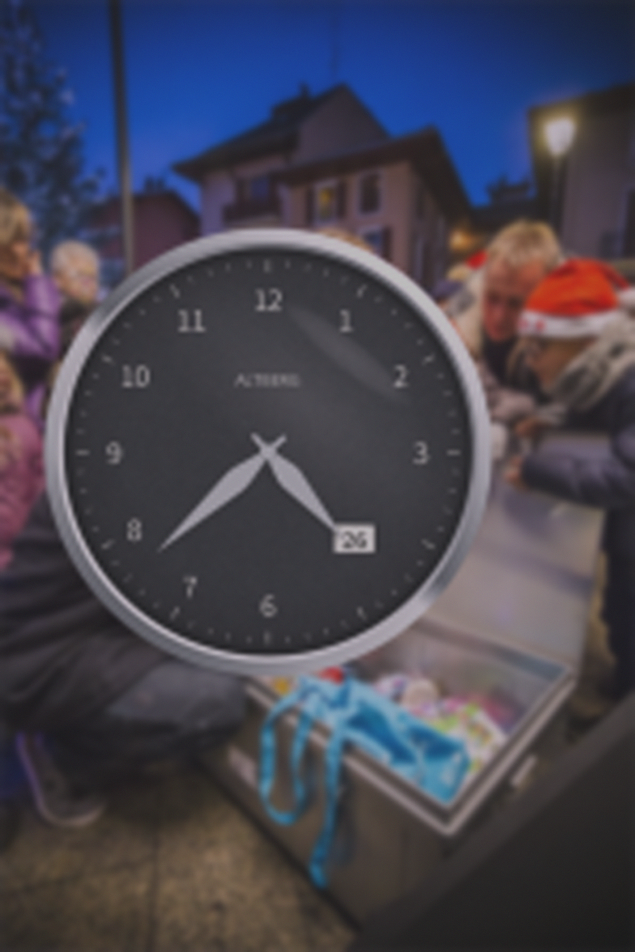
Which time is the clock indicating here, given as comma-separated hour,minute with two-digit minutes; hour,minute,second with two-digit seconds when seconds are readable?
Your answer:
4,38
